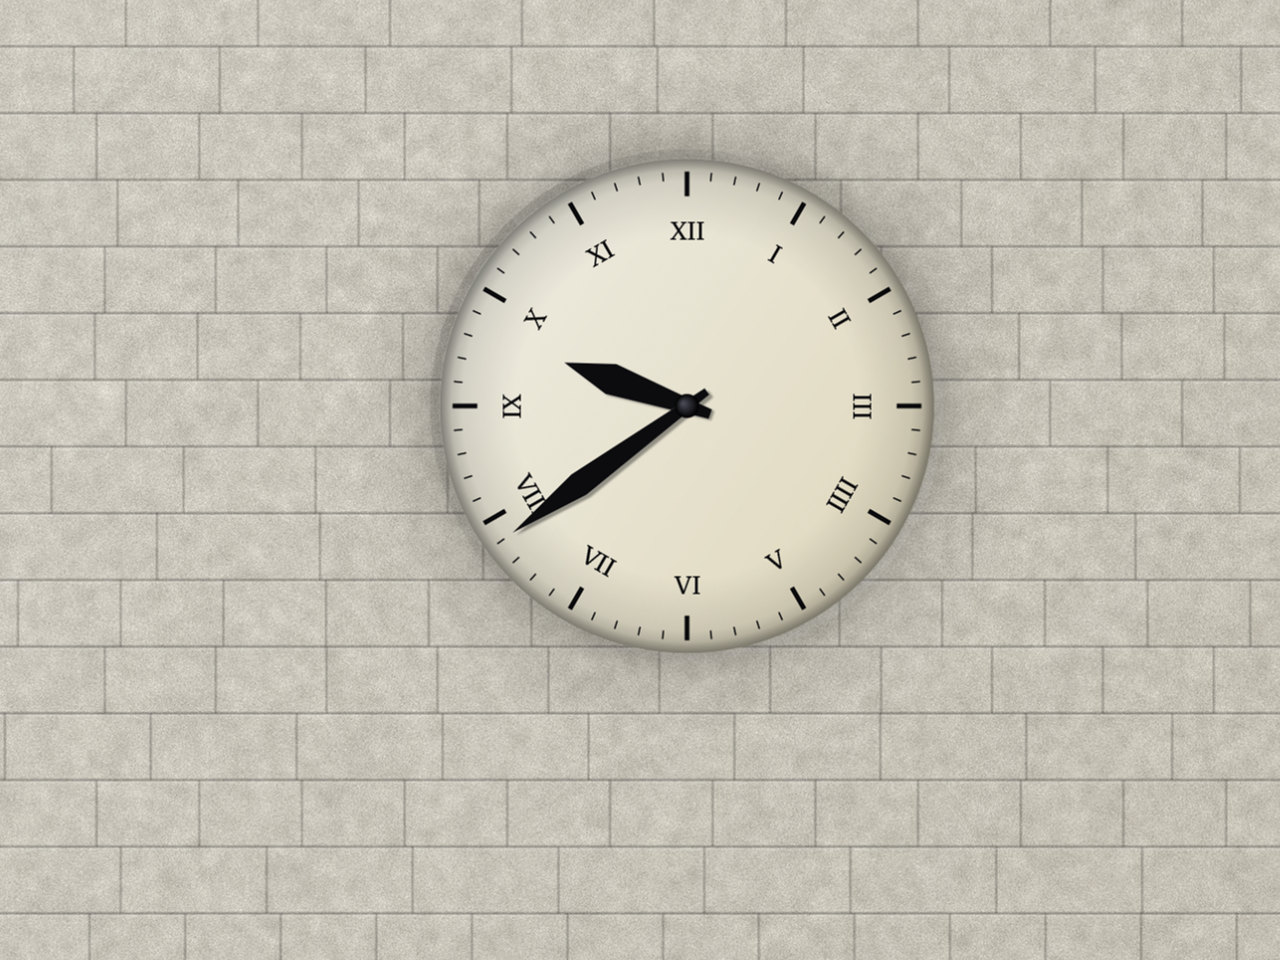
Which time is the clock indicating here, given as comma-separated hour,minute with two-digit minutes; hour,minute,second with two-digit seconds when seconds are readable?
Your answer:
9,39
